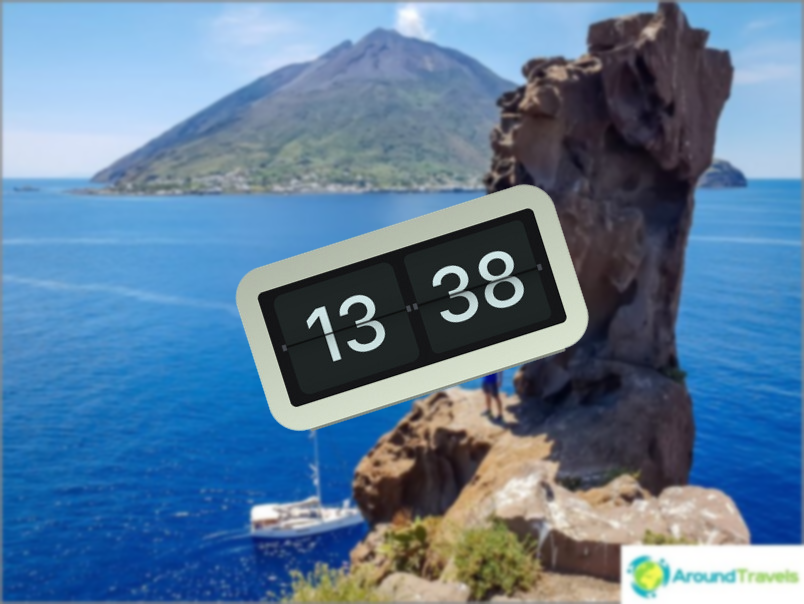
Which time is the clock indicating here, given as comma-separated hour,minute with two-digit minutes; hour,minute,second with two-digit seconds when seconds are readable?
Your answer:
13,38
